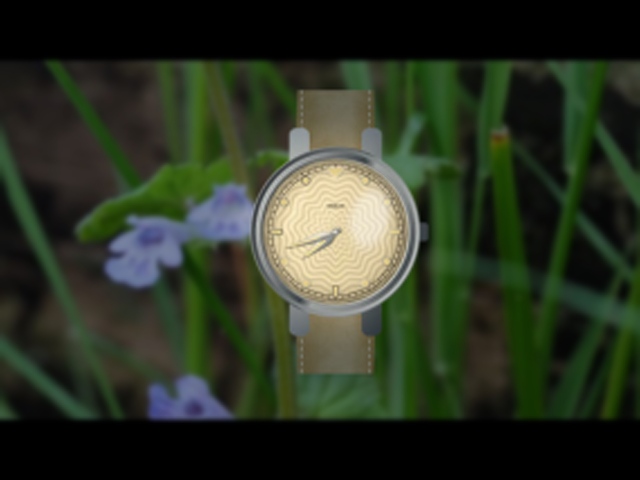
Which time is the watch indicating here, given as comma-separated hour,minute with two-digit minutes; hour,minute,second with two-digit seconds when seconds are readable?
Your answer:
7,42
